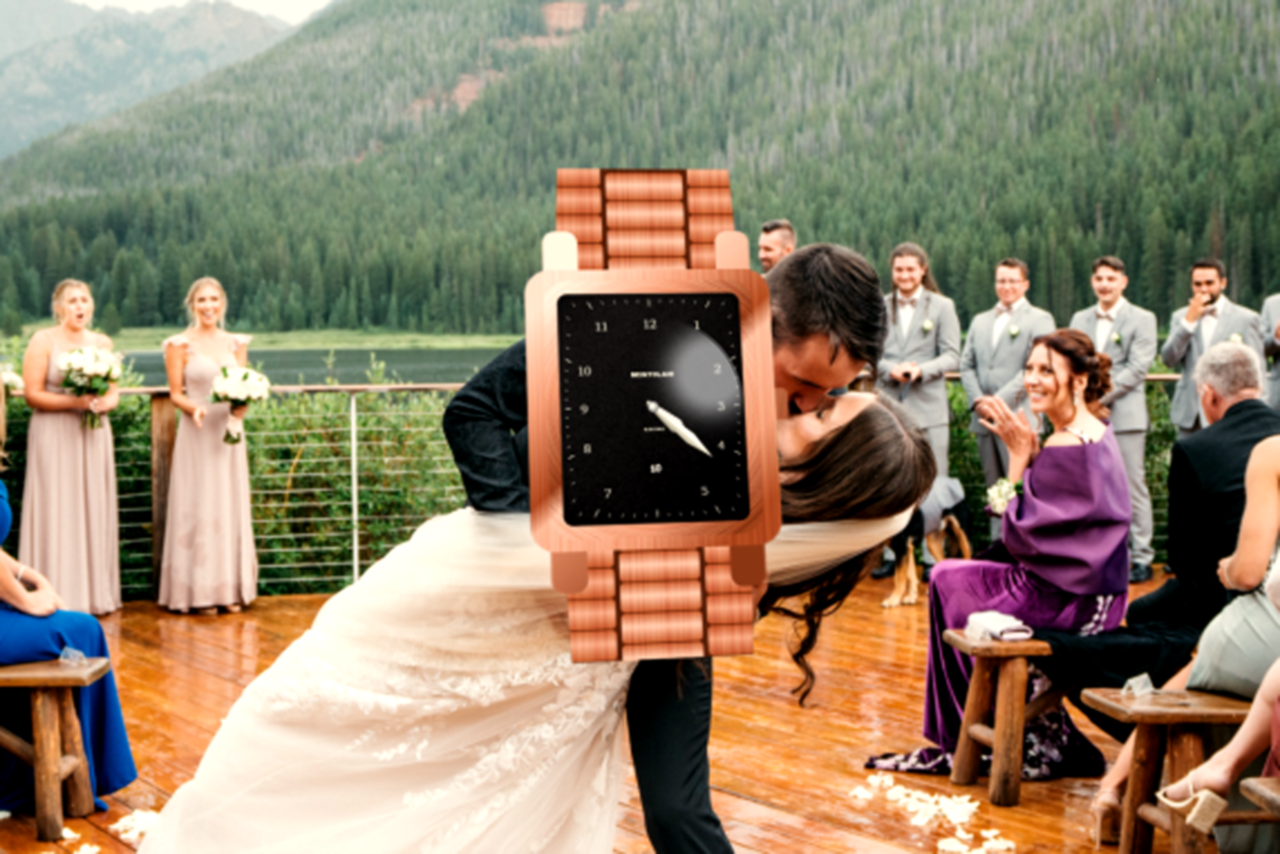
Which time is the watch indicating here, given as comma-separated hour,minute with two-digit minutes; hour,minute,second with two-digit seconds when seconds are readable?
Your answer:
4,22
